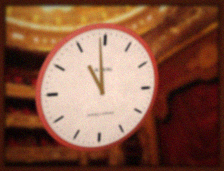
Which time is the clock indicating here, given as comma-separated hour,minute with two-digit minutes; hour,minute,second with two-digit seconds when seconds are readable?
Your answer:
10,59
